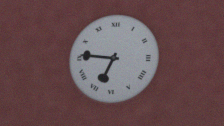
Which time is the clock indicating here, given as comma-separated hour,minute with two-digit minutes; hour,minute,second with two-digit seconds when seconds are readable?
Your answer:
6,46
